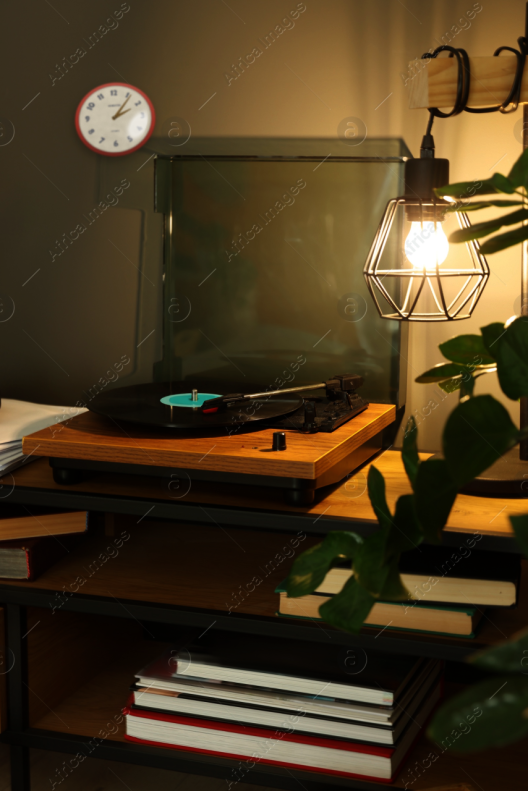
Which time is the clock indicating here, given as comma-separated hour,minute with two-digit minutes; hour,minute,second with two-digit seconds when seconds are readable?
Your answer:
2,06
